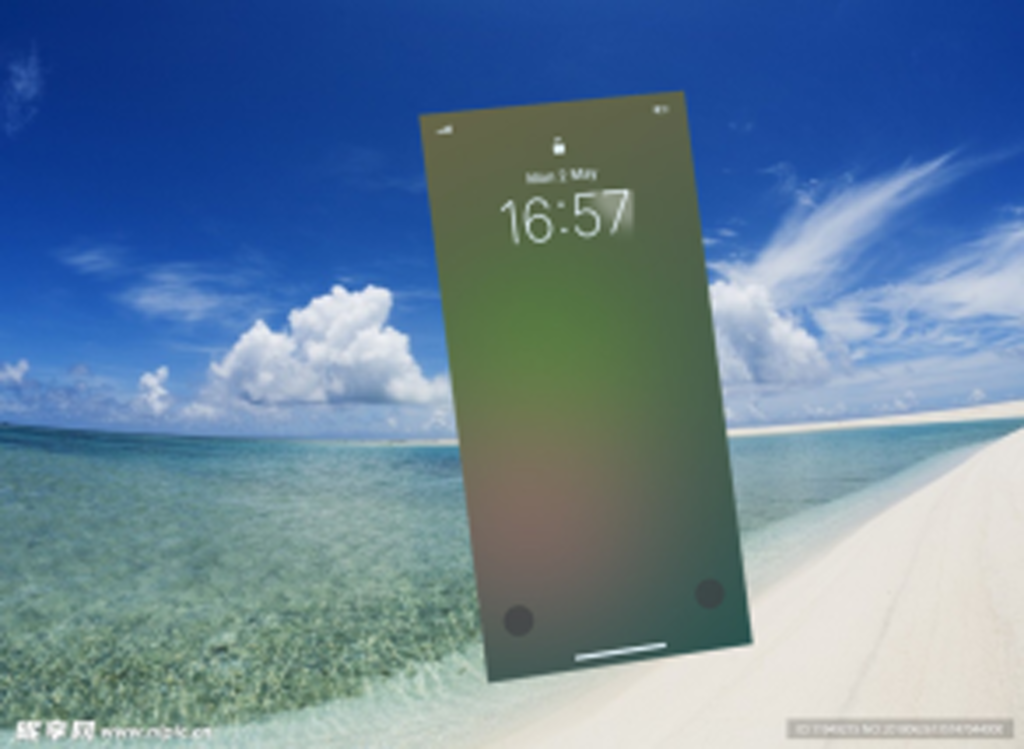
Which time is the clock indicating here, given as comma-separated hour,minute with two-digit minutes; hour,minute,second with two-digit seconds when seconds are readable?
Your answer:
16,57
